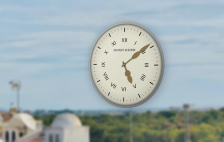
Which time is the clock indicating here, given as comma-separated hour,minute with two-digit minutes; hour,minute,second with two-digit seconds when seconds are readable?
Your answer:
5,09
